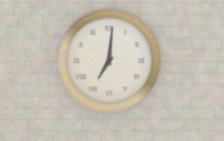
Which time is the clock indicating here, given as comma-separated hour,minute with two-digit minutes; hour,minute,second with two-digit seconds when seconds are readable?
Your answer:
7,01
